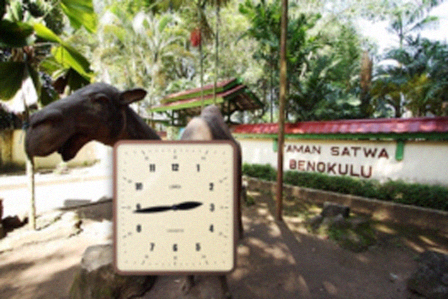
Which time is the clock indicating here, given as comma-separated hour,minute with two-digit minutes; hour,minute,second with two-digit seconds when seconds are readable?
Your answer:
2,44
